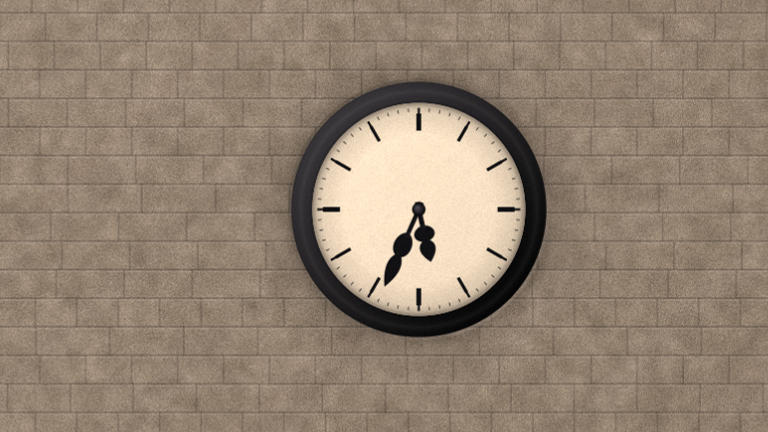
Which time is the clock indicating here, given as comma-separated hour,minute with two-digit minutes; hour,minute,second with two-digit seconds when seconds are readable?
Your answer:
5,34
